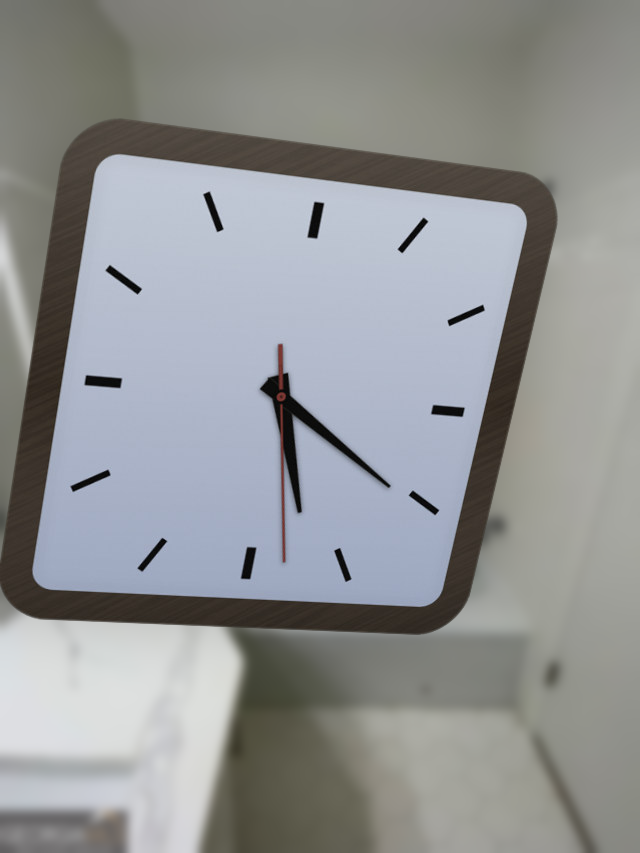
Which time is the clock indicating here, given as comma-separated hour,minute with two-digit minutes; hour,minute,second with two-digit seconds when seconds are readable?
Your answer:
5,20,28
